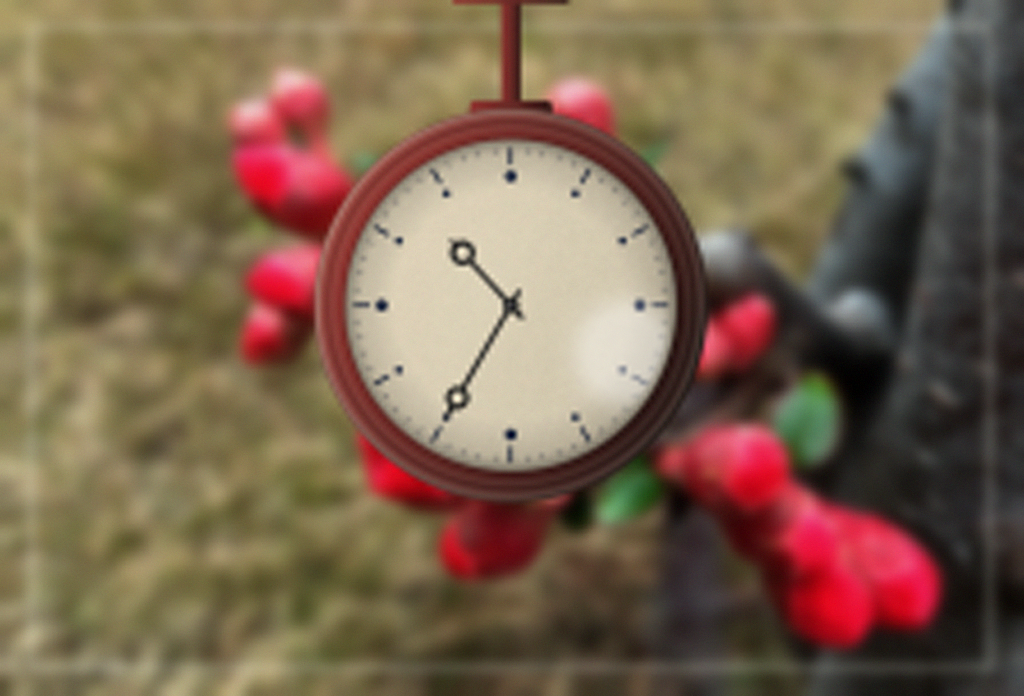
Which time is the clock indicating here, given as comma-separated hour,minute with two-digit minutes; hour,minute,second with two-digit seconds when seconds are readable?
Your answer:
10,35
